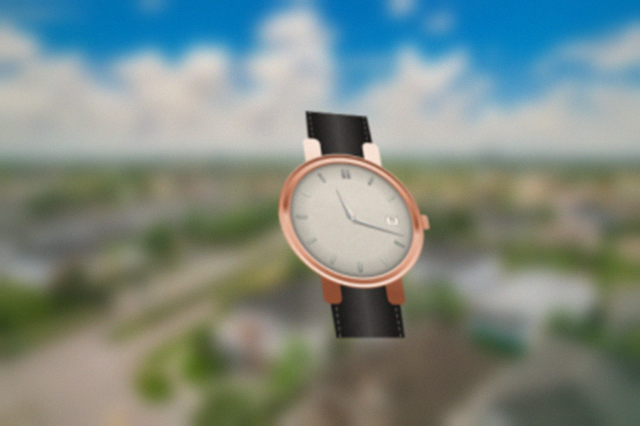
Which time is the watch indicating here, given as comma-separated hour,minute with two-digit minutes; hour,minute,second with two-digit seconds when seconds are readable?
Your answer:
11,18
